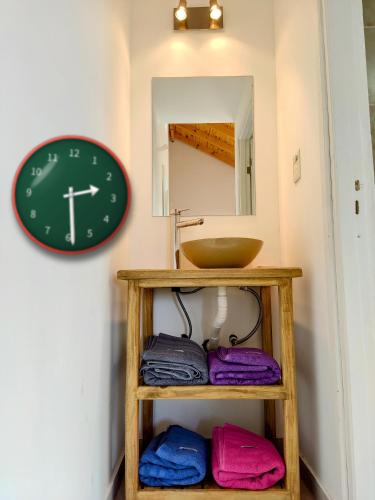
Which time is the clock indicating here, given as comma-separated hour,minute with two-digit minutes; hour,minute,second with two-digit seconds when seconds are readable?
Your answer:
2,29
